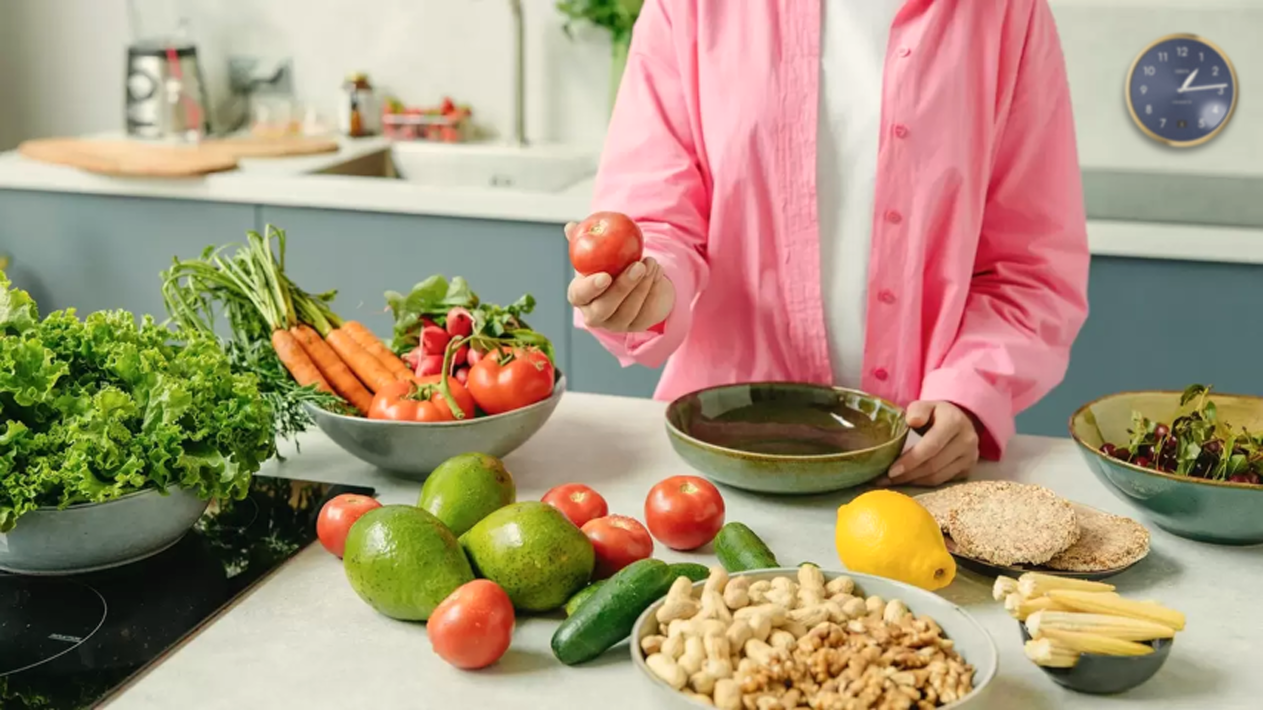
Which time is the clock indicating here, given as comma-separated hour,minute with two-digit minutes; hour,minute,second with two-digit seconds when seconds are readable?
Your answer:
1,14
